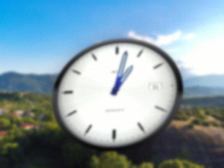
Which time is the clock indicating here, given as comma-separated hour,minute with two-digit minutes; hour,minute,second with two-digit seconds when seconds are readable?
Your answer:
1,02
